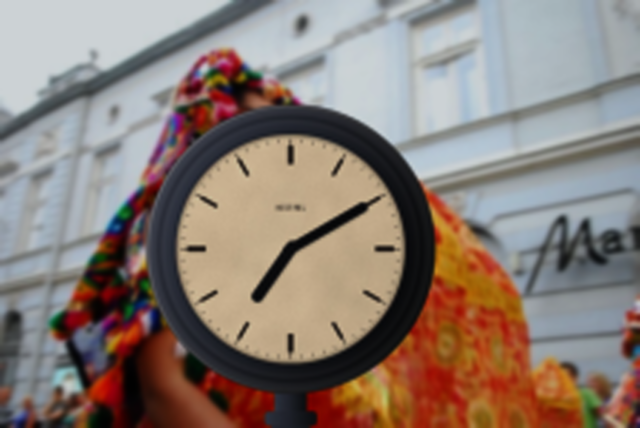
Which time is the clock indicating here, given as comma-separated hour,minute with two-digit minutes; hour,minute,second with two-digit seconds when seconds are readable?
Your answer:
7,10
